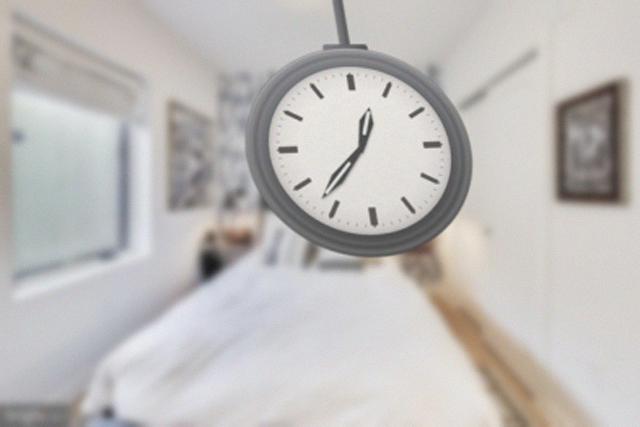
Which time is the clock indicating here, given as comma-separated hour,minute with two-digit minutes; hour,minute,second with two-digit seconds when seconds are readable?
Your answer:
12,37
